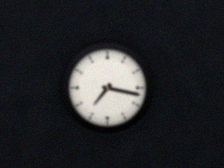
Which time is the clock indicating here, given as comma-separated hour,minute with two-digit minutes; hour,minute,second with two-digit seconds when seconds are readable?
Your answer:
7,17
